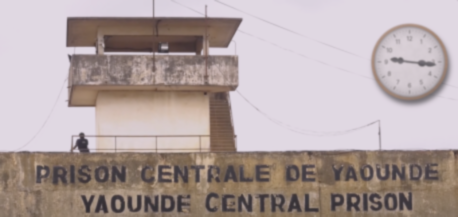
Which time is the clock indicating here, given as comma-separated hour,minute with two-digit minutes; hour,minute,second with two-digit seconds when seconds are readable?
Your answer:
9,16
